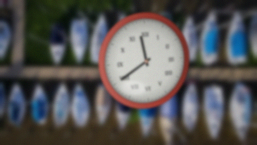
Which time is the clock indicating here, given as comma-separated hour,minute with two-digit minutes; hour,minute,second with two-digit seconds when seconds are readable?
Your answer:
11,40
